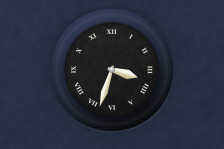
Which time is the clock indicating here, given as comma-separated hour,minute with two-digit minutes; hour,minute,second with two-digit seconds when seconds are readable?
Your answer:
3,33
